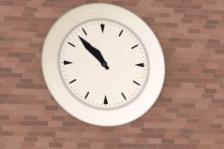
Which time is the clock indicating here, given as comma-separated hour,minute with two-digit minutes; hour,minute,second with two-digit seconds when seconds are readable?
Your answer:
10,53
